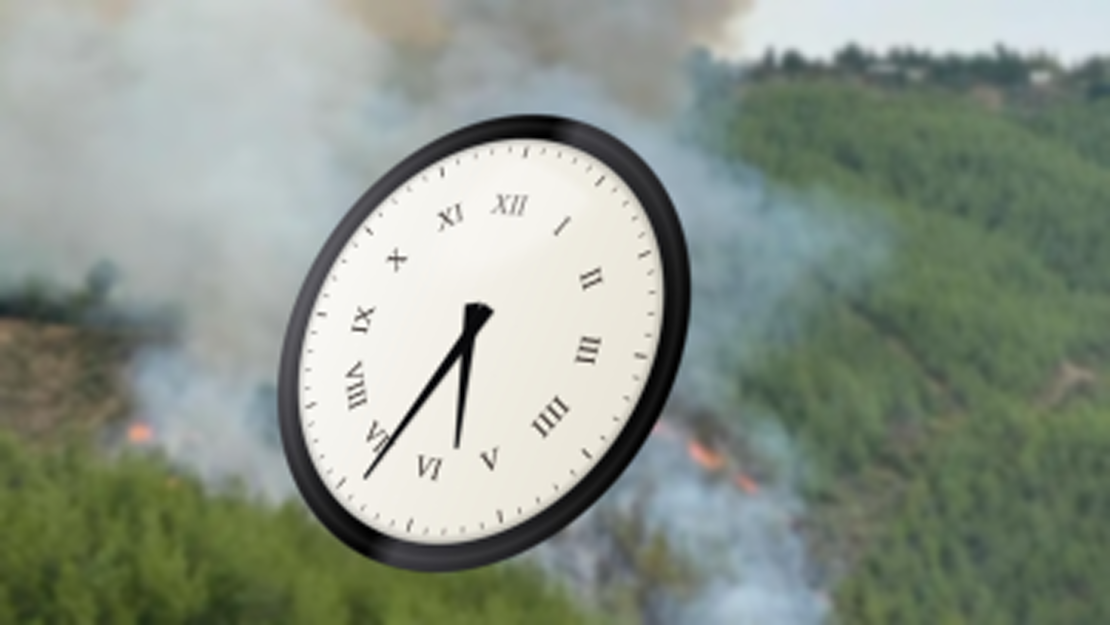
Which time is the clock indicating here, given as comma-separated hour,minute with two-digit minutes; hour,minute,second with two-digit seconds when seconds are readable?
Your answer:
5,34
